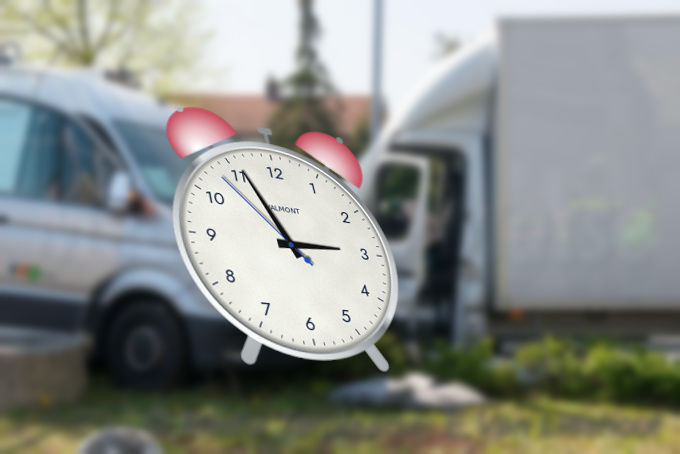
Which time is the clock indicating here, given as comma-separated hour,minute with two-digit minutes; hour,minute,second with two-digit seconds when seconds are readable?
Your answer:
2,55,53
